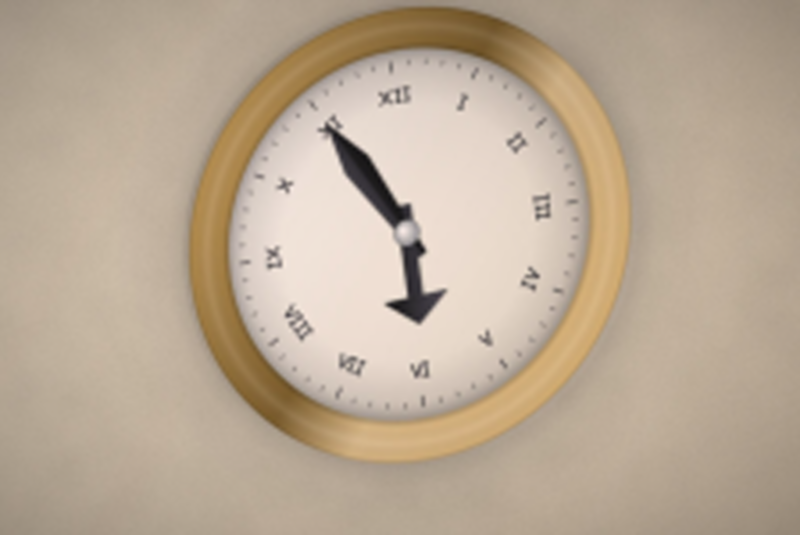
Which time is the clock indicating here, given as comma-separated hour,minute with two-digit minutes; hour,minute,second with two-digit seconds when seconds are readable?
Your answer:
5,55
